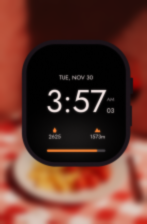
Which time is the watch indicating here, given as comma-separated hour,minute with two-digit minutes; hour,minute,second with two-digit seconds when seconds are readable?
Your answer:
3,57
